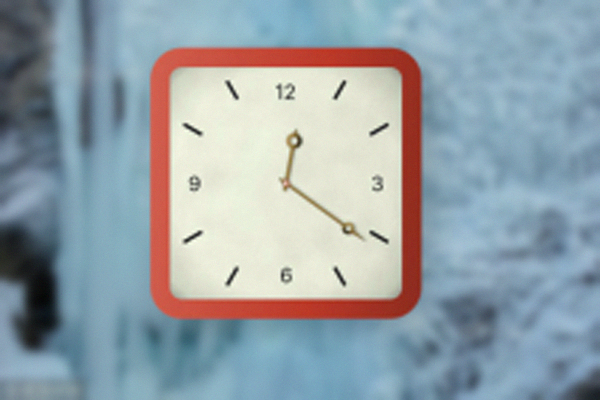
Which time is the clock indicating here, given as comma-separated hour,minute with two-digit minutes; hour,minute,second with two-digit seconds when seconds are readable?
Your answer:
12,21
